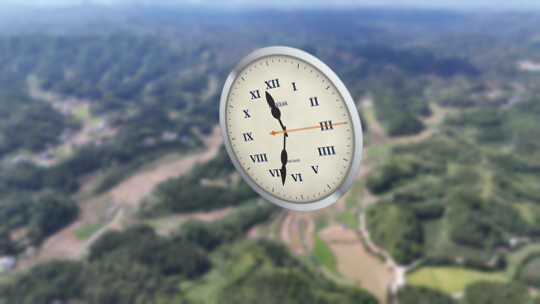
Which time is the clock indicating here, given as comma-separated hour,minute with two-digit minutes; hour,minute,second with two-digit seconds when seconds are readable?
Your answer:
11,33,15
